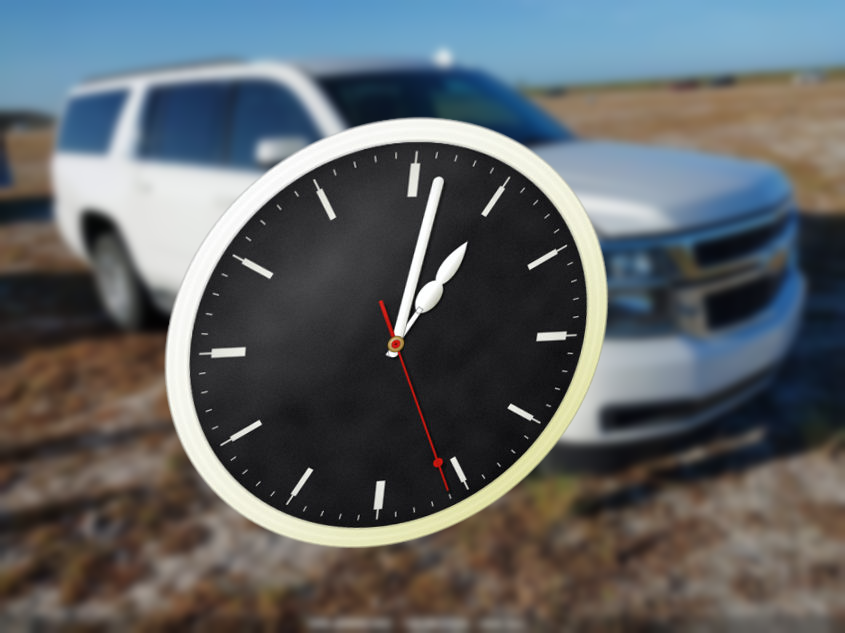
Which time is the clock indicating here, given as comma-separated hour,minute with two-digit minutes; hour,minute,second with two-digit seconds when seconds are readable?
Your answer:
1,01,26
